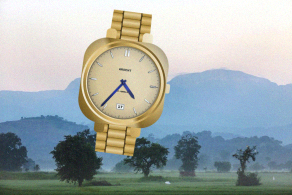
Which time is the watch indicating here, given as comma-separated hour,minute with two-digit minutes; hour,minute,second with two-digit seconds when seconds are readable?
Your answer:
4,36
